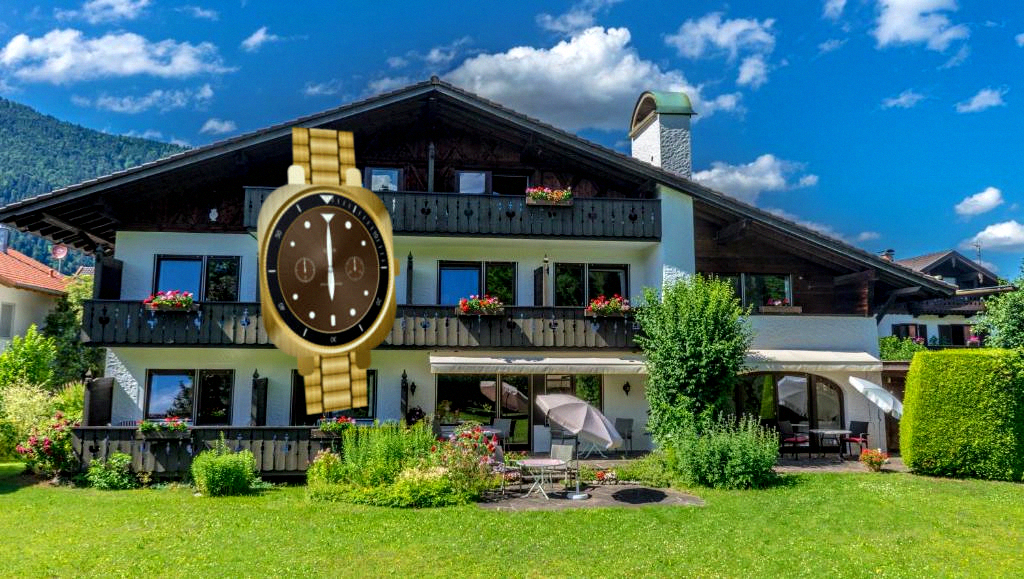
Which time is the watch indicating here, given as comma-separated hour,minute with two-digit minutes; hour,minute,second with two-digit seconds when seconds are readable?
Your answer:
6,00
